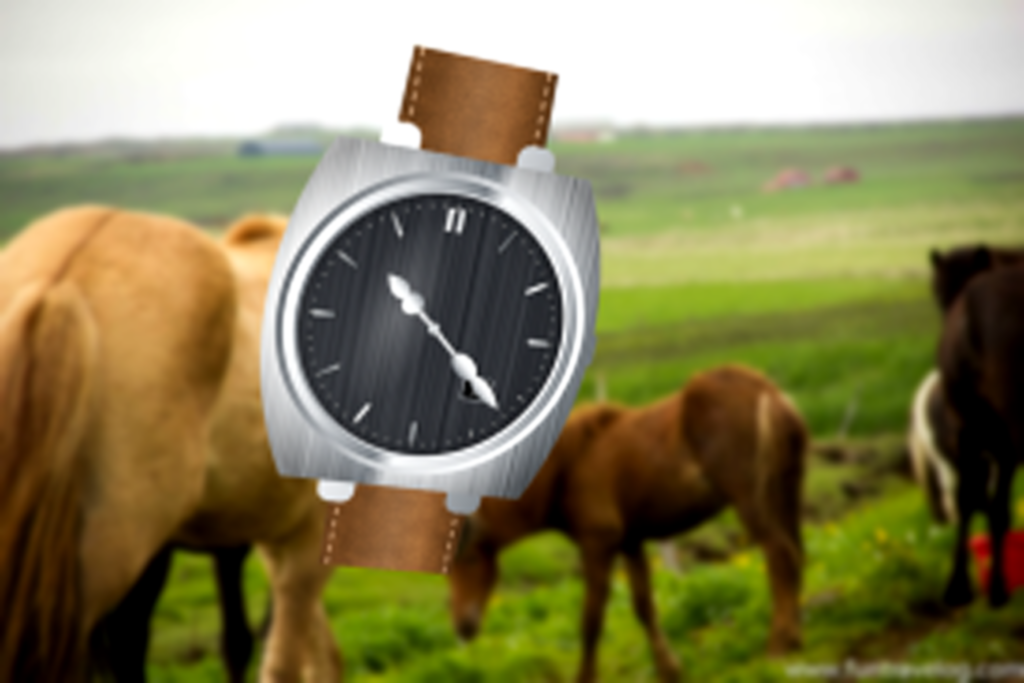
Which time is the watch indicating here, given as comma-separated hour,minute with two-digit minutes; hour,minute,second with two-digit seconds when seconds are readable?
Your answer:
10,22
